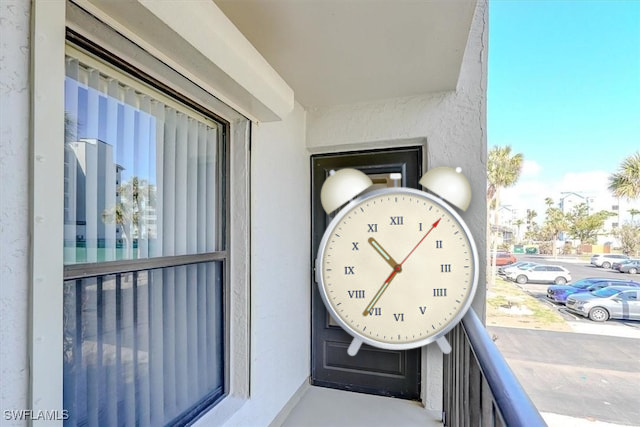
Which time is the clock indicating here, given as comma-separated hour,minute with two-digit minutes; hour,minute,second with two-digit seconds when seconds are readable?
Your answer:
10,36,07
